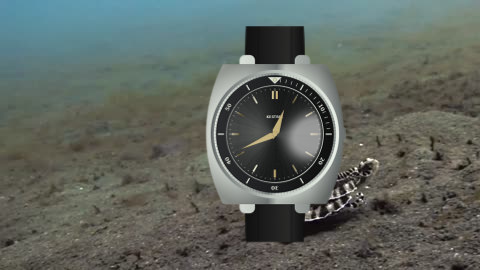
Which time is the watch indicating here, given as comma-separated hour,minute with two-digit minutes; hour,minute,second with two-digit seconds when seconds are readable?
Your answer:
12,41
